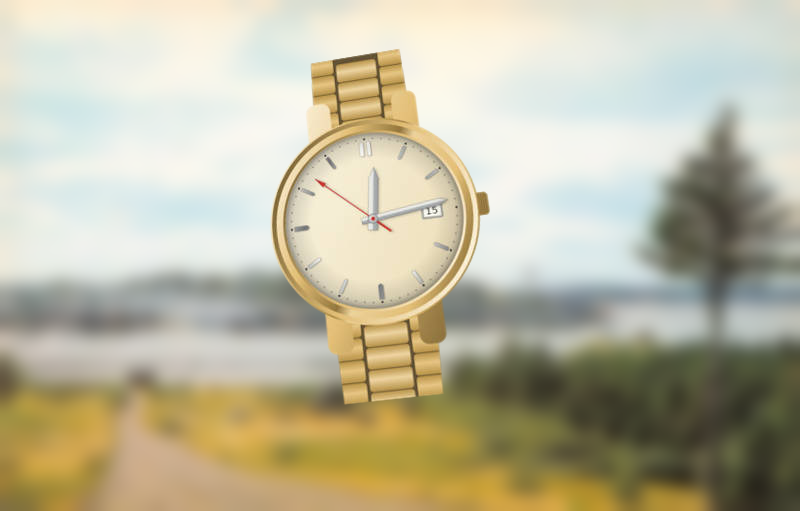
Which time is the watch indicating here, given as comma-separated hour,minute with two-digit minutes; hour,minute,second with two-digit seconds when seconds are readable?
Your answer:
12,13,52
